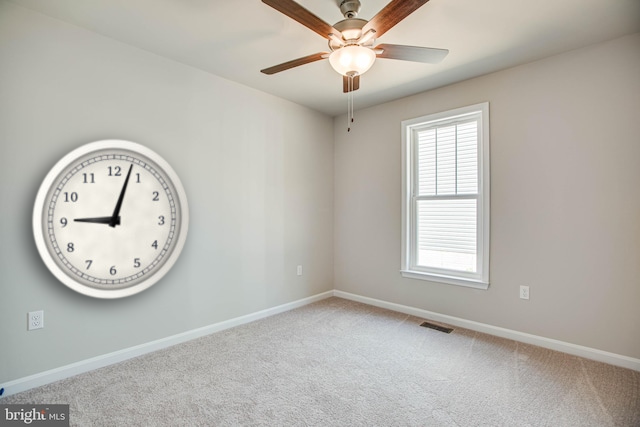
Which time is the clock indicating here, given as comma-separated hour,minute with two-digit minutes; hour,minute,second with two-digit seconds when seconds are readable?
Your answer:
9,03
